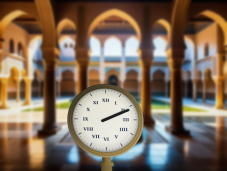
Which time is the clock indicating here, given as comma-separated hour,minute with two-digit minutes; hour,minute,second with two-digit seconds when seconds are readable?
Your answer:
2,11
